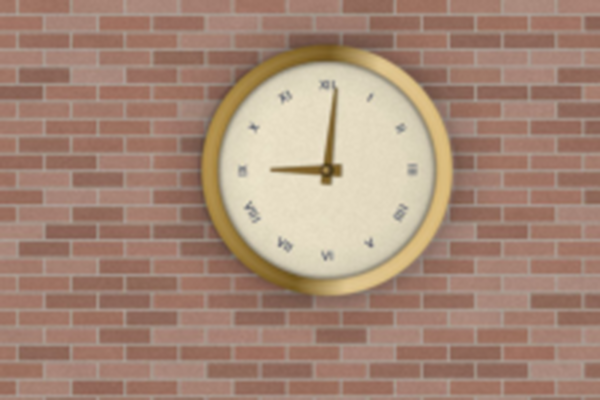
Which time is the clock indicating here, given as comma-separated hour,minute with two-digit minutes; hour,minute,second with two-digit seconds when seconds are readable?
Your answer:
9,01
